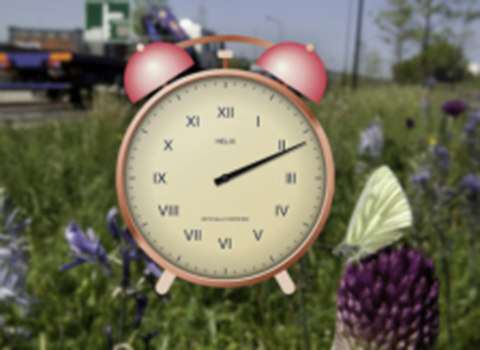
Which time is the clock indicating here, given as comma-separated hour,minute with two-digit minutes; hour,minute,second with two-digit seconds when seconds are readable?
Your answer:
2,11
